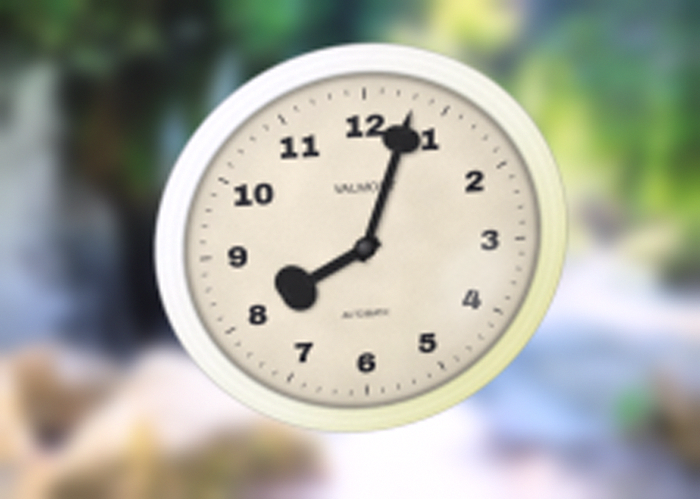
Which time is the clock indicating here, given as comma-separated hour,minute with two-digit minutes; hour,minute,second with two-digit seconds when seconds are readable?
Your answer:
8,03
